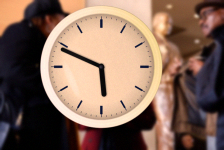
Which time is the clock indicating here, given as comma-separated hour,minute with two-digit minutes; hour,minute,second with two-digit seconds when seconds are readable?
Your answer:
5,49
